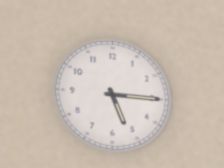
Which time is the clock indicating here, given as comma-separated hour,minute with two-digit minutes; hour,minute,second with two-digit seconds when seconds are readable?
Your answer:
5,15
